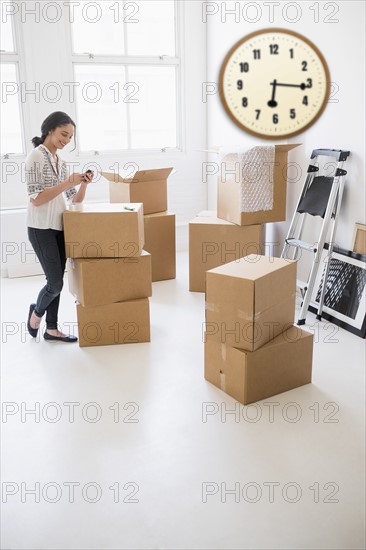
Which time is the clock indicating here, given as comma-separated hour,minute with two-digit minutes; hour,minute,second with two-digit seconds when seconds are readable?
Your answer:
6,16
